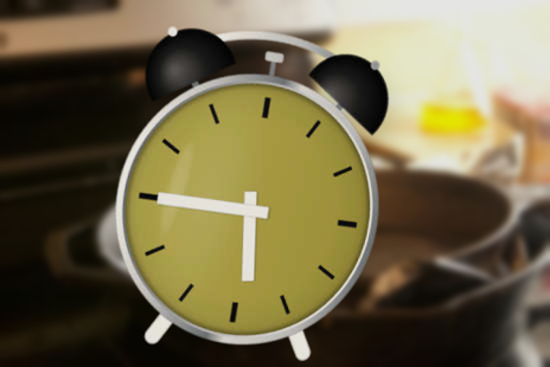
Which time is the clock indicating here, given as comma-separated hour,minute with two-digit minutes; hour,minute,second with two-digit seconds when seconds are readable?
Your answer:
5,45
